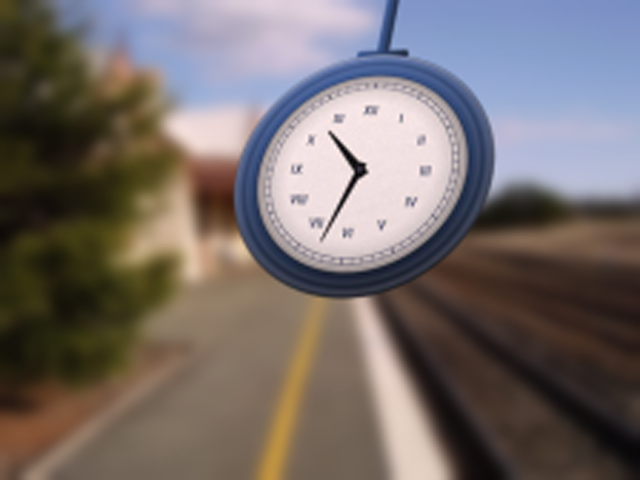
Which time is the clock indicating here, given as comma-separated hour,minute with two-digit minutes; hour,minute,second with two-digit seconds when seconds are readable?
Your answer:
10,33
